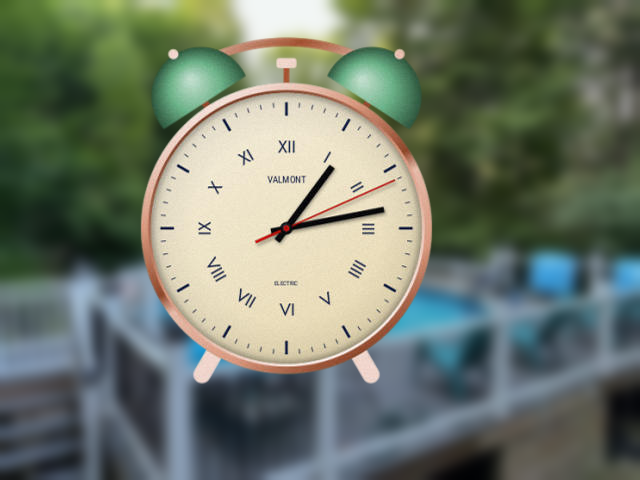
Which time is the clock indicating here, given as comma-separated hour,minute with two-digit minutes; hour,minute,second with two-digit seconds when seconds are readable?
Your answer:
1,13,11
